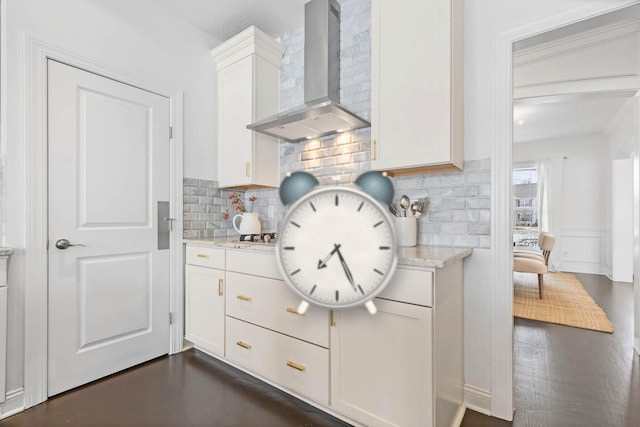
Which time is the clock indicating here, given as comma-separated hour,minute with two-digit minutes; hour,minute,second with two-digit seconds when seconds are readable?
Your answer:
7,26
